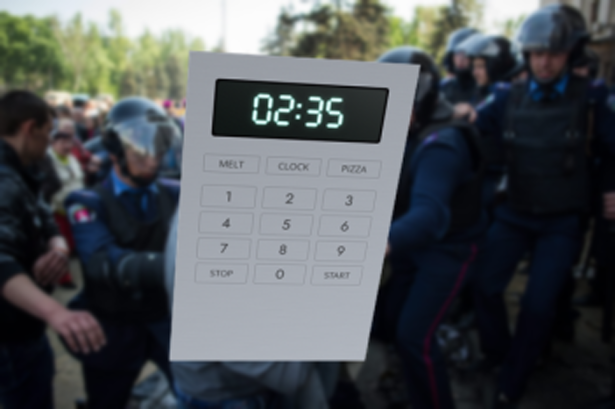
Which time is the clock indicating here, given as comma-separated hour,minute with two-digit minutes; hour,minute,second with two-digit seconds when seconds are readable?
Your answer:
2,35
